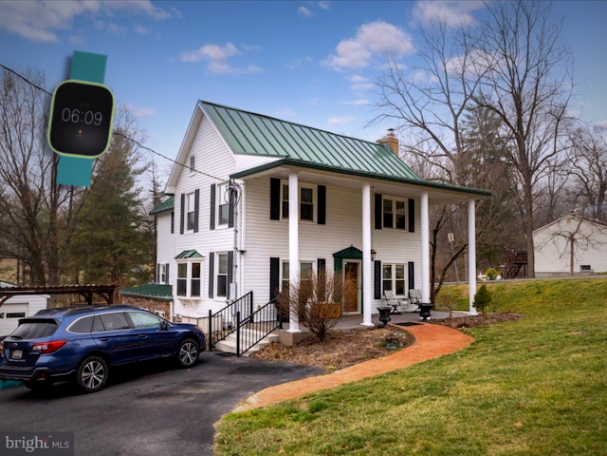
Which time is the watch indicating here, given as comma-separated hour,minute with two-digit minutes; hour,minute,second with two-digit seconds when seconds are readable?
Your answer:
6,09
